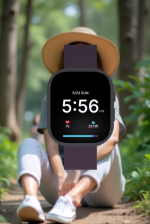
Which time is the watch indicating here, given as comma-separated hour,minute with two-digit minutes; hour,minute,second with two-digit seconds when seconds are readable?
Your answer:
5,56
